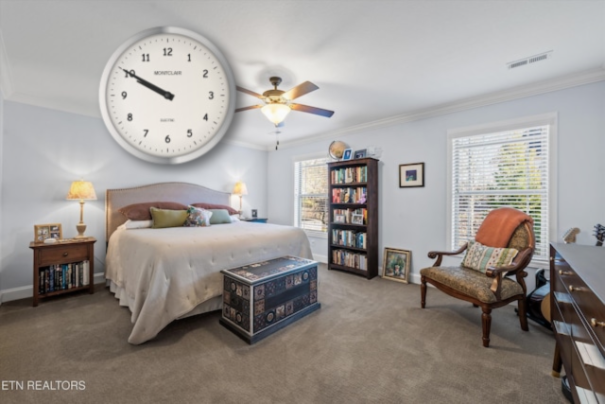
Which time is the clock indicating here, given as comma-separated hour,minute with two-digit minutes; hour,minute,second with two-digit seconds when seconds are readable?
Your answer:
9,50
